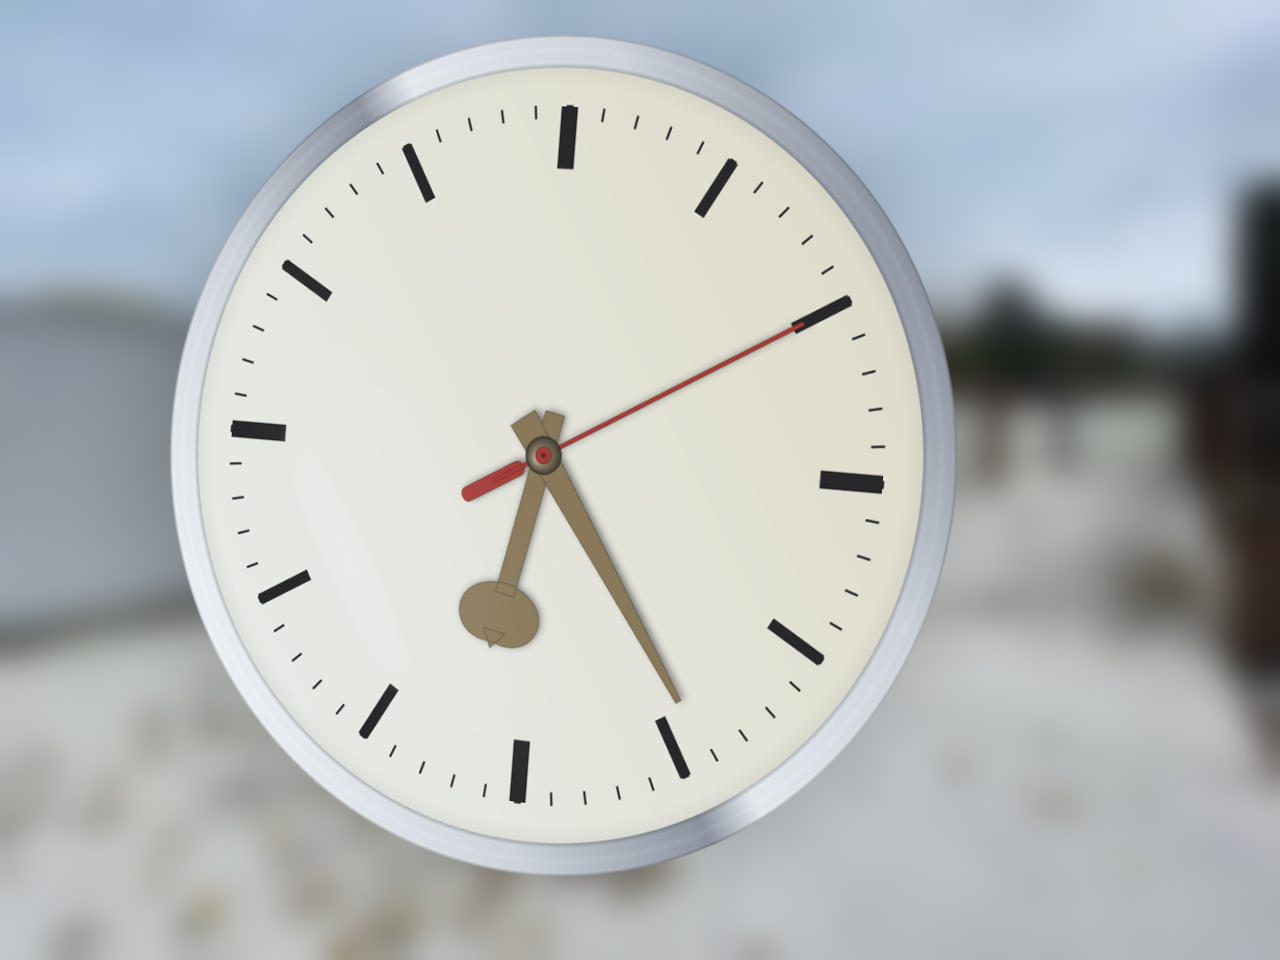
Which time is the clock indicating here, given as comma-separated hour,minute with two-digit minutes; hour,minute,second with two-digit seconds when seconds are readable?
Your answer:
6,24,10
